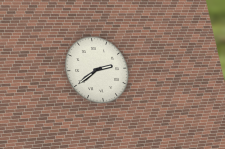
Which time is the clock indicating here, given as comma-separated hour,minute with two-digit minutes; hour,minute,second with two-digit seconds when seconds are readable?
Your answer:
2,40
